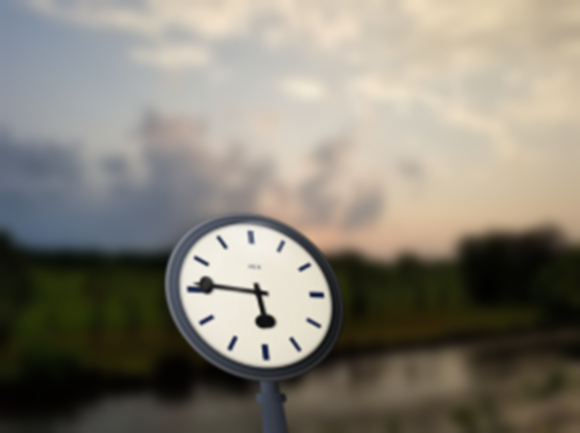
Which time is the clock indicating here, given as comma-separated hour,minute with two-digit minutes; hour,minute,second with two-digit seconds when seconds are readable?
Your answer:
5,46
